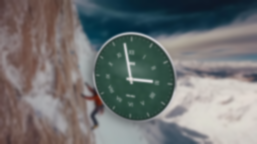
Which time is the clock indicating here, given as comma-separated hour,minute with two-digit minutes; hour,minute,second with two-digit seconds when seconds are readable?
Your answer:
2,58
